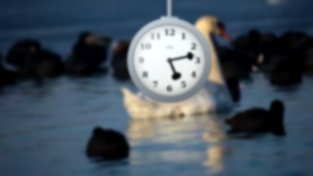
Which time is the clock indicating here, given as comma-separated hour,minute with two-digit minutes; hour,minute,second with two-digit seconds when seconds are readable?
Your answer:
5,13
